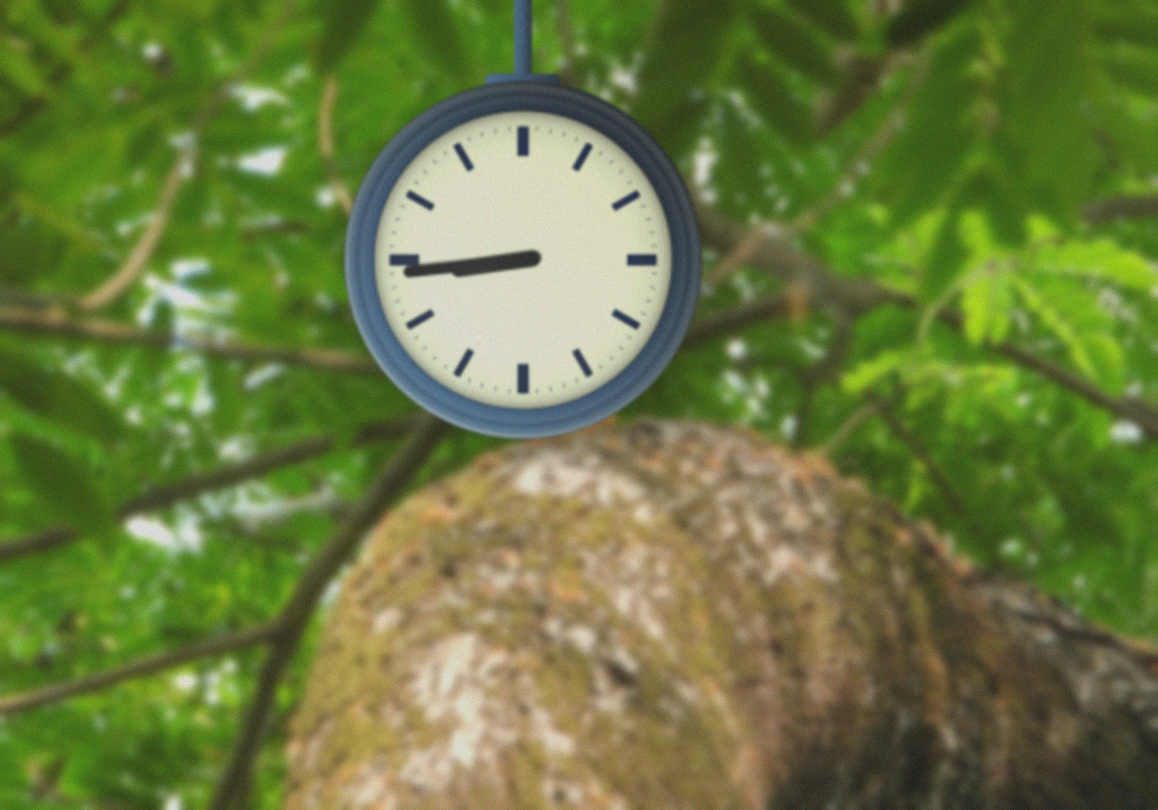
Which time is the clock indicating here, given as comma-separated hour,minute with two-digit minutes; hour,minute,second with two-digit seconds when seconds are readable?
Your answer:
8,44
